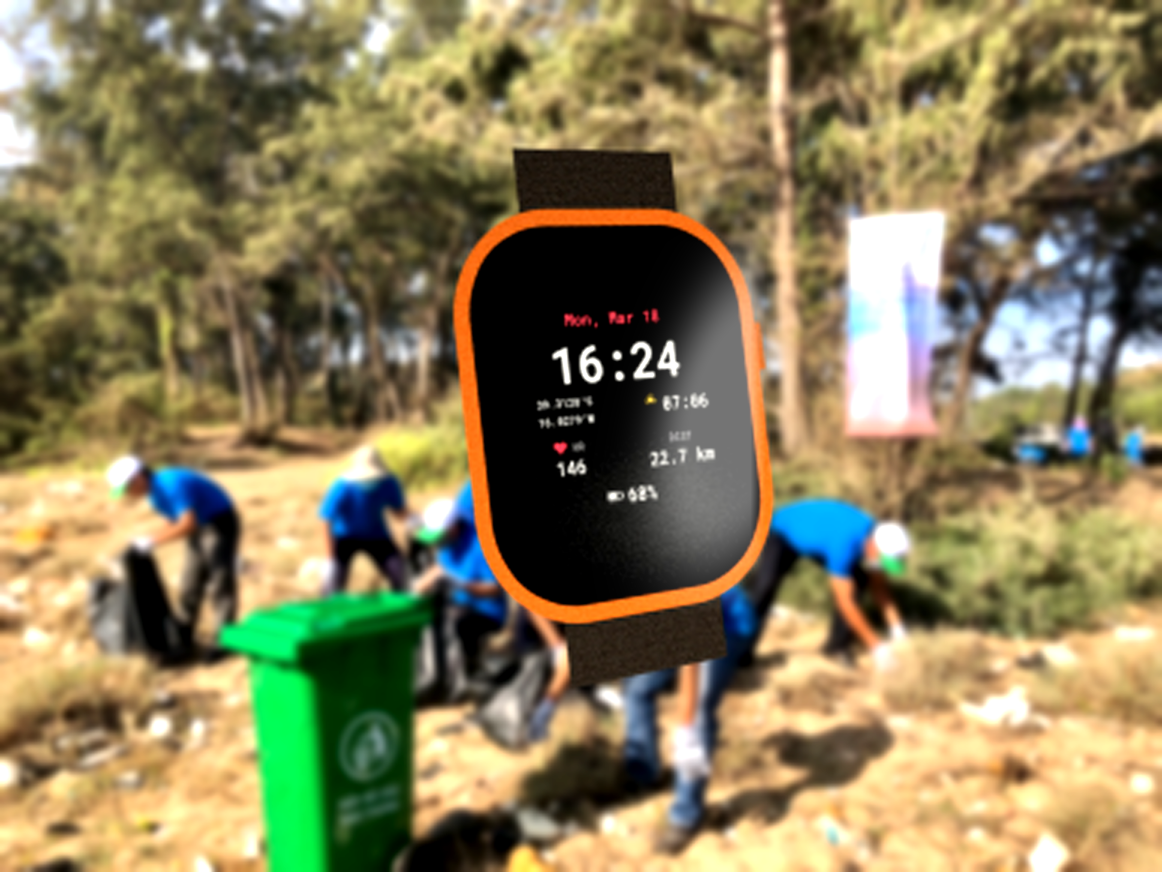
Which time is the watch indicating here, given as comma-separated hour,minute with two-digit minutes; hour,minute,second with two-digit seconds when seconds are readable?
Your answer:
16,24
